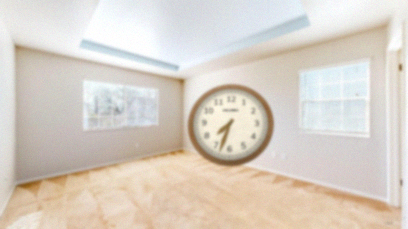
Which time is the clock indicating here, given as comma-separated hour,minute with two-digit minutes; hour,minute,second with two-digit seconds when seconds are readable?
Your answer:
7,33
